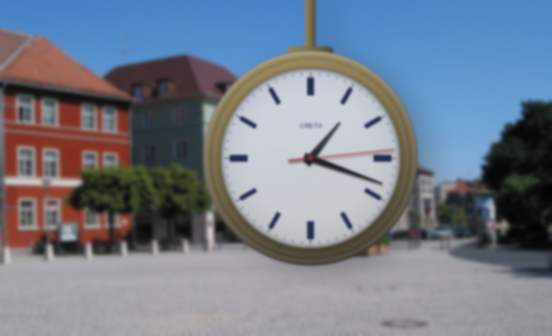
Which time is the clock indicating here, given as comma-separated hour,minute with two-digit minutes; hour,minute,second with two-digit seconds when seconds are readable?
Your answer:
1,18,14
